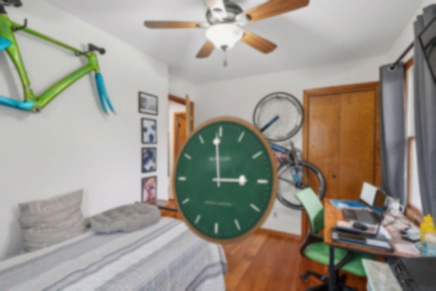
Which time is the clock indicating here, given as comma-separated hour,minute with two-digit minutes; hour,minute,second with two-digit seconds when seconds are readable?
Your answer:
2,59
